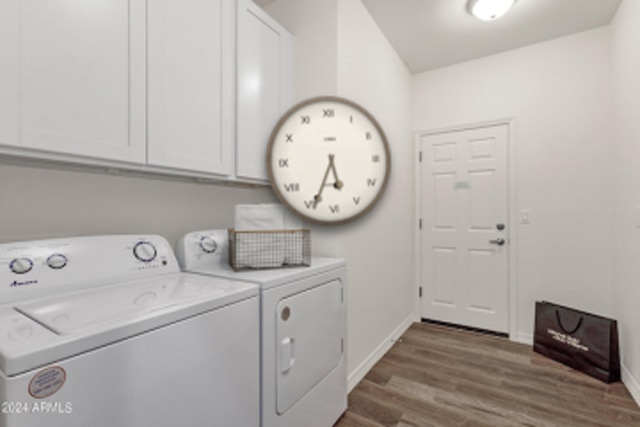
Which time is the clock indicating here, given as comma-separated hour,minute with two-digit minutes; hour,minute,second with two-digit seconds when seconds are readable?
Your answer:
5,34
